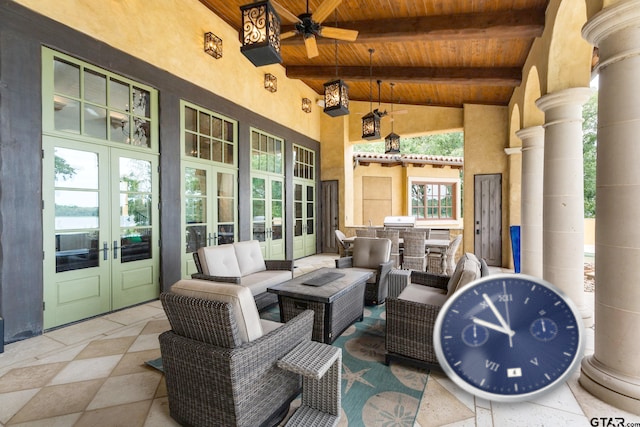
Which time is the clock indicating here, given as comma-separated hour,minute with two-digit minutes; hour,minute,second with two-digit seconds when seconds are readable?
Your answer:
9,56
